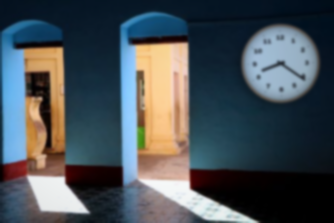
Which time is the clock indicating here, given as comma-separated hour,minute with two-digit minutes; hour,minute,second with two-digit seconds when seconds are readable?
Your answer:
8,21
